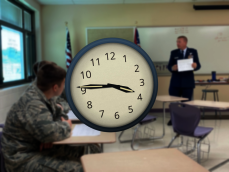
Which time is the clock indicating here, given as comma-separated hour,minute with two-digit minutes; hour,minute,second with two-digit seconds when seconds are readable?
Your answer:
3,46
